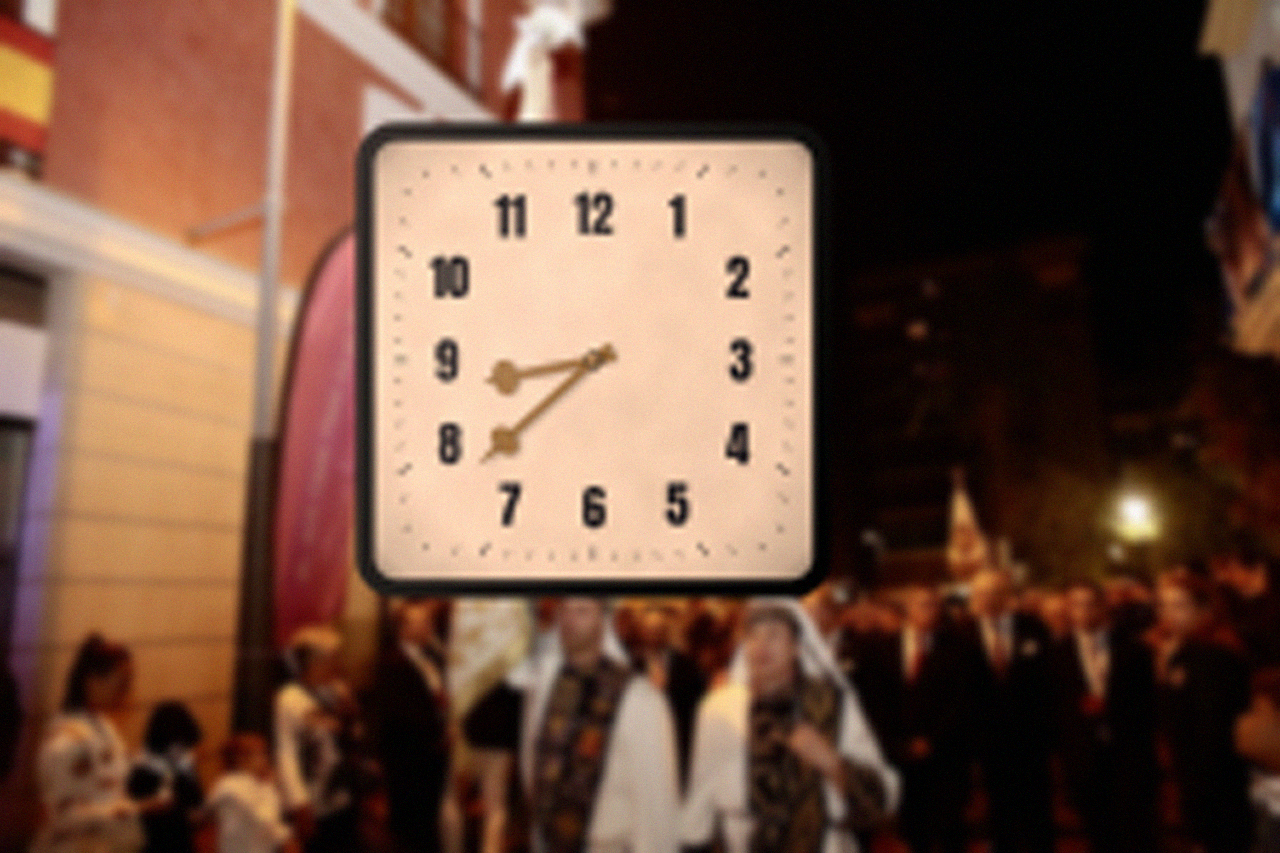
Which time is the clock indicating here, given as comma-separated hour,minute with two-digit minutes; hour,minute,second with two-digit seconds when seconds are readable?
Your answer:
8,38
